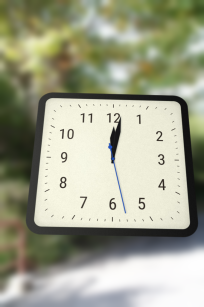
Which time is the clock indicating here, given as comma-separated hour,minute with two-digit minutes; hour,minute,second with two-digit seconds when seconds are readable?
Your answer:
12,01,28
